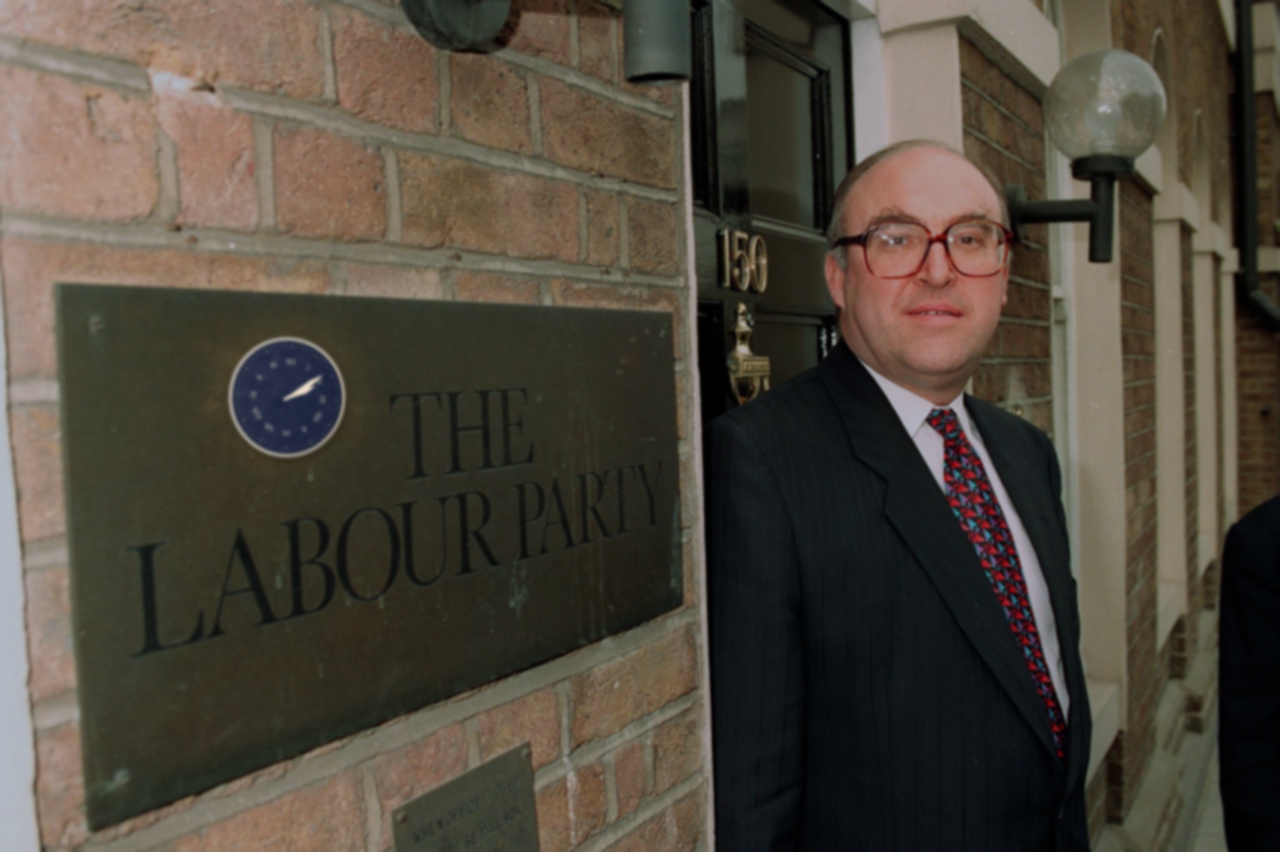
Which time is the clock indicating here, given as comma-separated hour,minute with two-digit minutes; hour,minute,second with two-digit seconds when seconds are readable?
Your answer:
2,09
